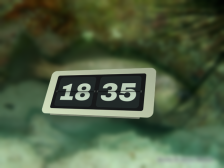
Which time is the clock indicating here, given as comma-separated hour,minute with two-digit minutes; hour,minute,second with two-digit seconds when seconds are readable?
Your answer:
18,35
